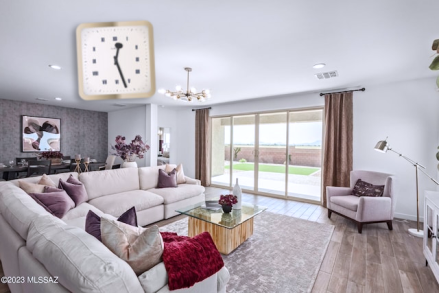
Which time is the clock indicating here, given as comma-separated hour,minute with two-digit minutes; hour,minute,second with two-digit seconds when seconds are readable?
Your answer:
12,27
